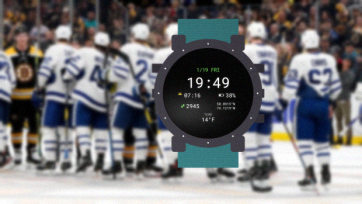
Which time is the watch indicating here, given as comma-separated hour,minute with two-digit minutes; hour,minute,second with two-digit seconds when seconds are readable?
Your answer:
19,49
